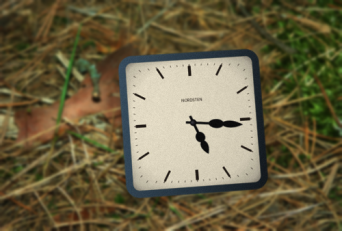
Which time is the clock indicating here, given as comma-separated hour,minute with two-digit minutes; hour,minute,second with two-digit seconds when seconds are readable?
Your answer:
5,16
